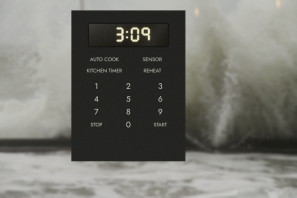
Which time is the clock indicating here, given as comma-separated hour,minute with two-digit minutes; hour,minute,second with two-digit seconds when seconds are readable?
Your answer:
3,09
